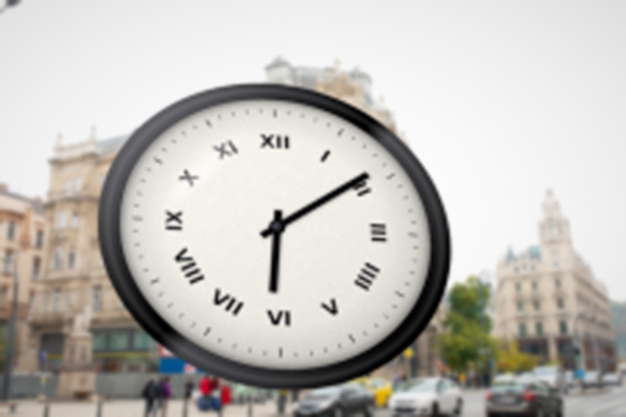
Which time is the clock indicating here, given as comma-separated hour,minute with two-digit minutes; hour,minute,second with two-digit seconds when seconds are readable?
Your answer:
6,09
